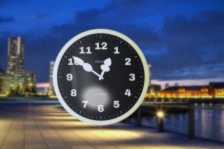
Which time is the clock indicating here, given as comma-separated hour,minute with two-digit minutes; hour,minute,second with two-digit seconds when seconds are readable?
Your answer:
12,51
